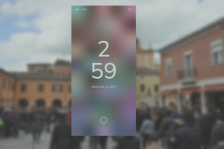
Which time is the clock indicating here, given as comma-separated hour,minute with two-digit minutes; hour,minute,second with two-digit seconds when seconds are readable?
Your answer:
2,59
